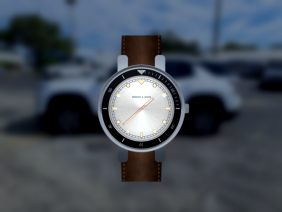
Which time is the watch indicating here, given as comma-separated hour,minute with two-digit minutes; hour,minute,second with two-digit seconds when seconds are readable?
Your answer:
1,38
